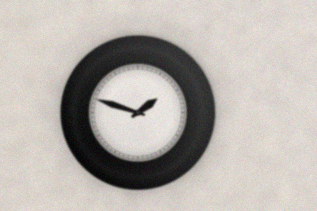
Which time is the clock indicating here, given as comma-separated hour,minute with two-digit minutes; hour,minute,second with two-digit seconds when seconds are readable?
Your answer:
1,48
